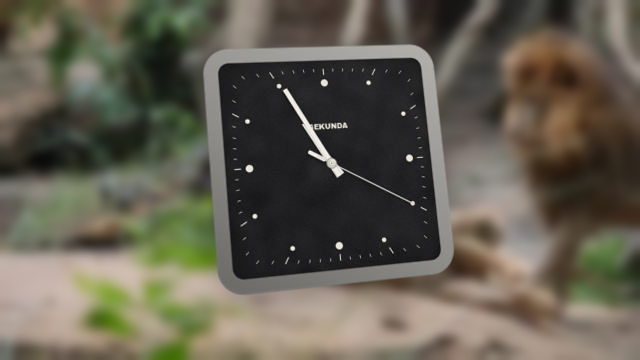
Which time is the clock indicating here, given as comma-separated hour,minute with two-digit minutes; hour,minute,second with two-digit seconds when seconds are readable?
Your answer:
10,55,20
